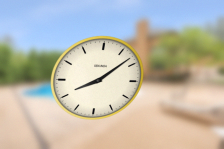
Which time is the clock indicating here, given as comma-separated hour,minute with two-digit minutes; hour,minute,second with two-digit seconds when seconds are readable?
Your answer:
8,08
